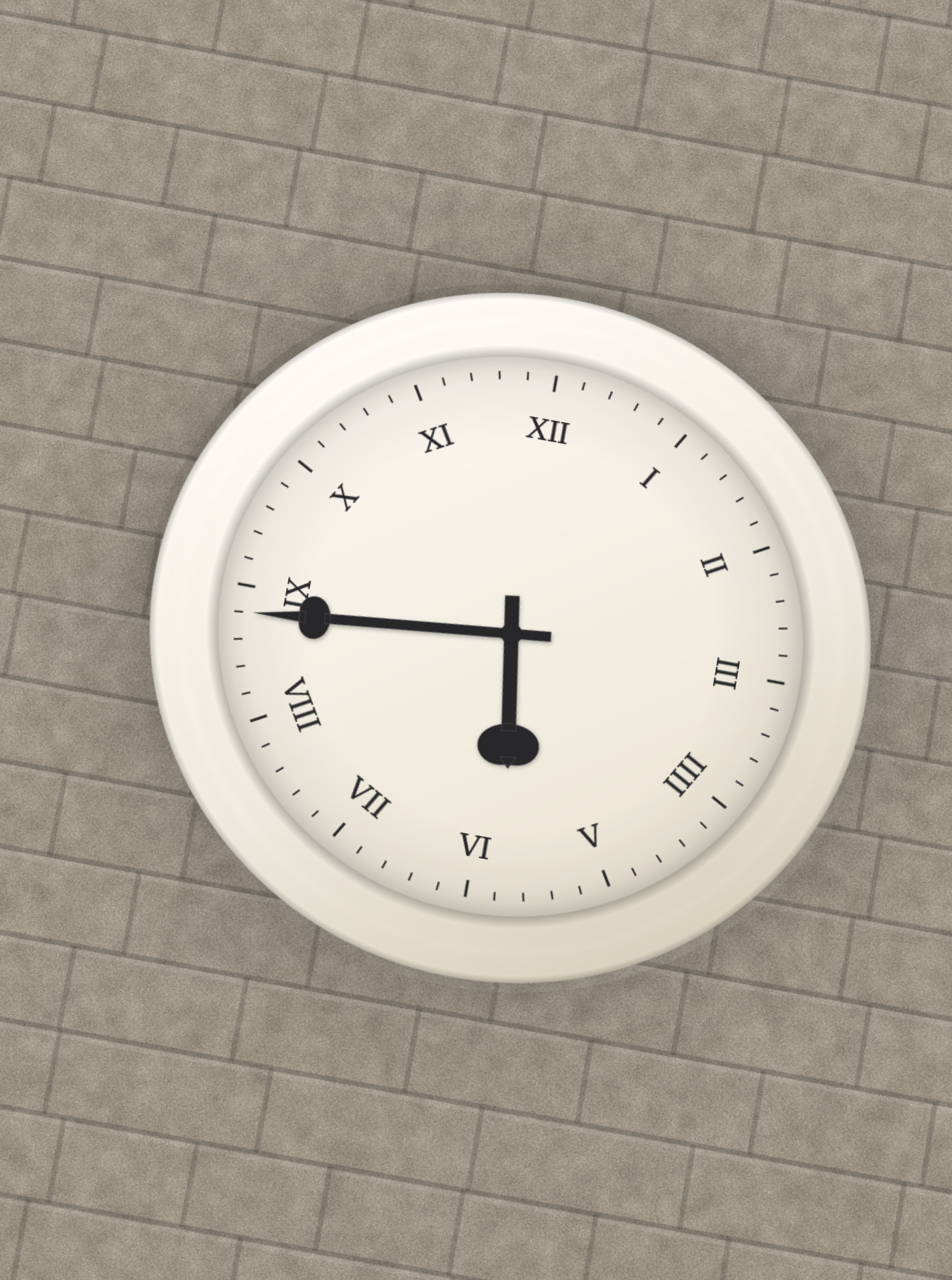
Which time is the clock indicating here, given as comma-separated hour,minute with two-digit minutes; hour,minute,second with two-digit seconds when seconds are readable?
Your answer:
5,44
